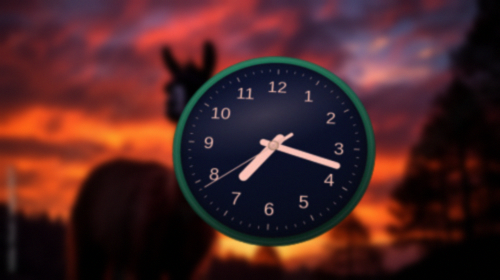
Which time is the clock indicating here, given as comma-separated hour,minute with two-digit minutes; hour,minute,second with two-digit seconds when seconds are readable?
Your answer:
7,17,39
